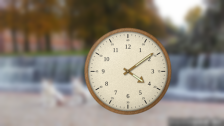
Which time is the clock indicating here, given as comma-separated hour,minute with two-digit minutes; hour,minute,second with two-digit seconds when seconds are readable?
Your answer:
4,09
